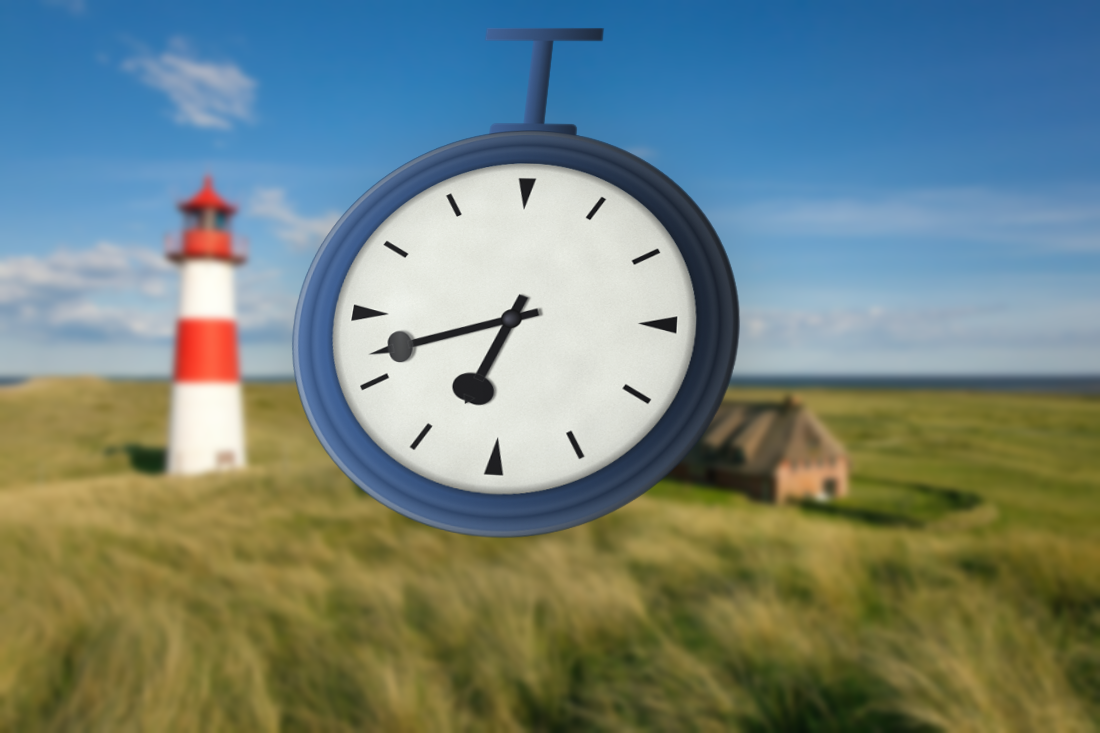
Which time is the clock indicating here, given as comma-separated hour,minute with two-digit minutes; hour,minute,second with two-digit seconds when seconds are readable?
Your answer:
6,42
